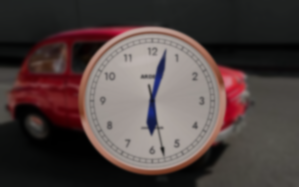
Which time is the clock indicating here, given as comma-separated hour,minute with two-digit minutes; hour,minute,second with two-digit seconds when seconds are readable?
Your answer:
6,02,28
